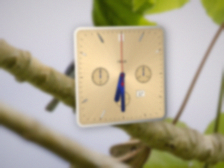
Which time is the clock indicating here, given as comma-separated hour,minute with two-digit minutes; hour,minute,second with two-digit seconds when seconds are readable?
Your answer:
6,30
